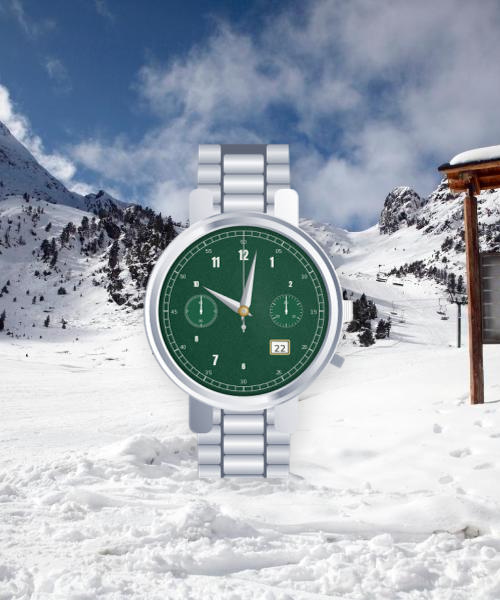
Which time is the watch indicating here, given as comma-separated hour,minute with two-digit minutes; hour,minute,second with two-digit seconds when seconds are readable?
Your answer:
10,02
